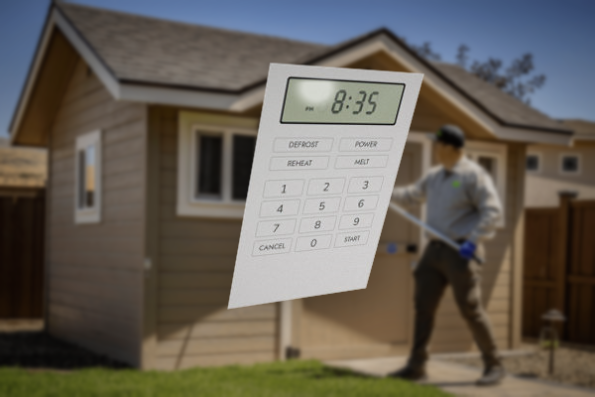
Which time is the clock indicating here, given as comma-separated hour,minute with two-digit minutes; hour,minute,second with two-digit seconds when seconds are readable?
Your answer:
8,35
